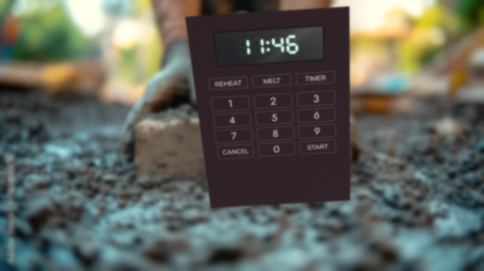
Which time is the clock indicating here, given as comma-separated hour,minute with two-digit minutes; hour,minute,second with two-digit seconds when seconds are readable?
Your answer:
11,46
